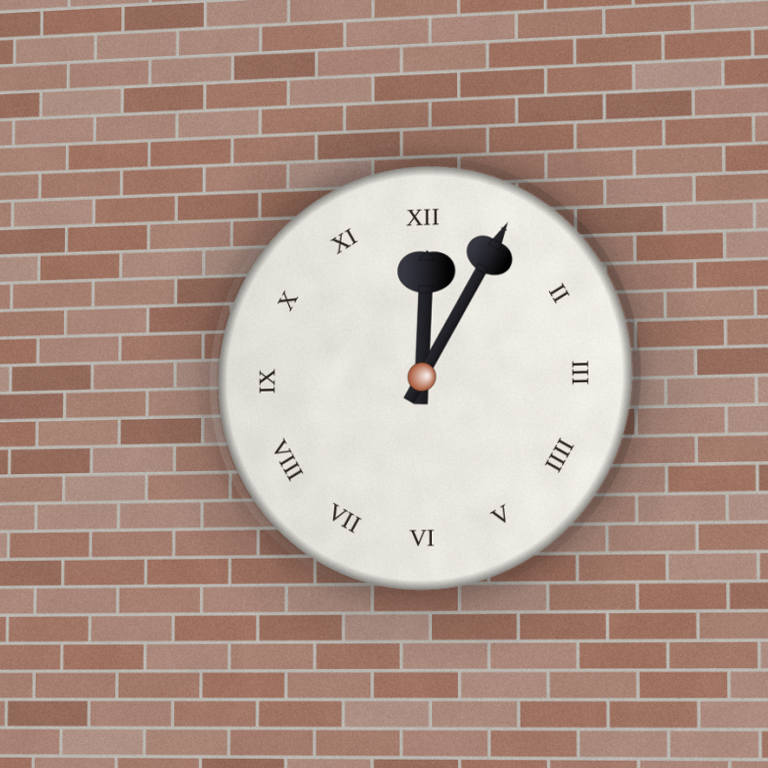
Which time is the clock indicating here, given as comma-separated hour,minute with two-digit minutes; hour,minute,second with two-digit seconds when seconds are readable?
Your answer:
12,05
